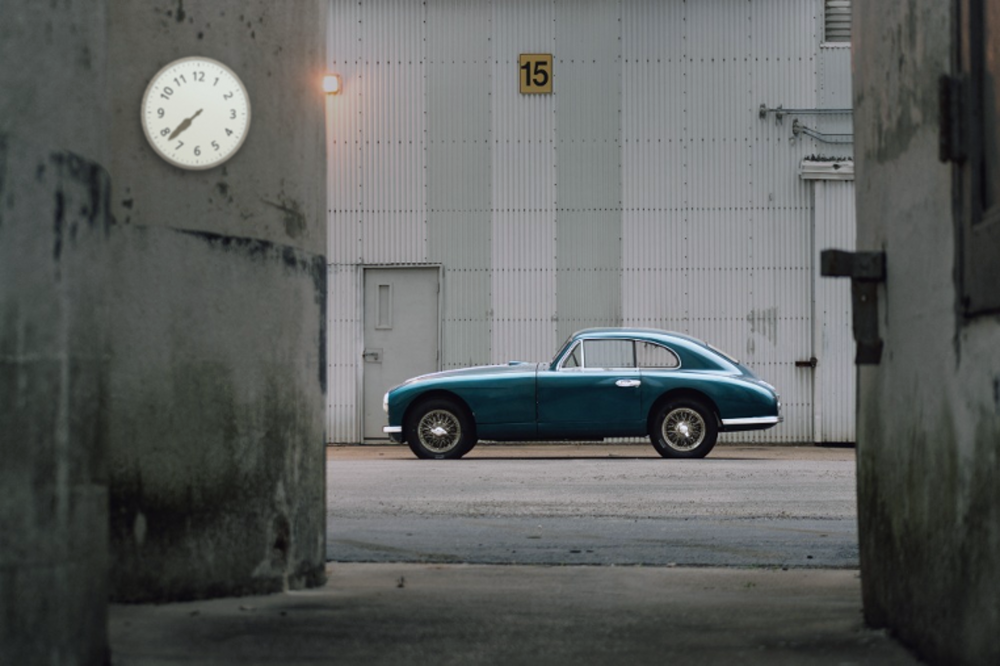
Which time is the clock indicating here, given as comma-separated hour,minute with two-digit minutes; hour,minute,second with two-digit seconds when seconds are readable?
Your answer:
7,38
